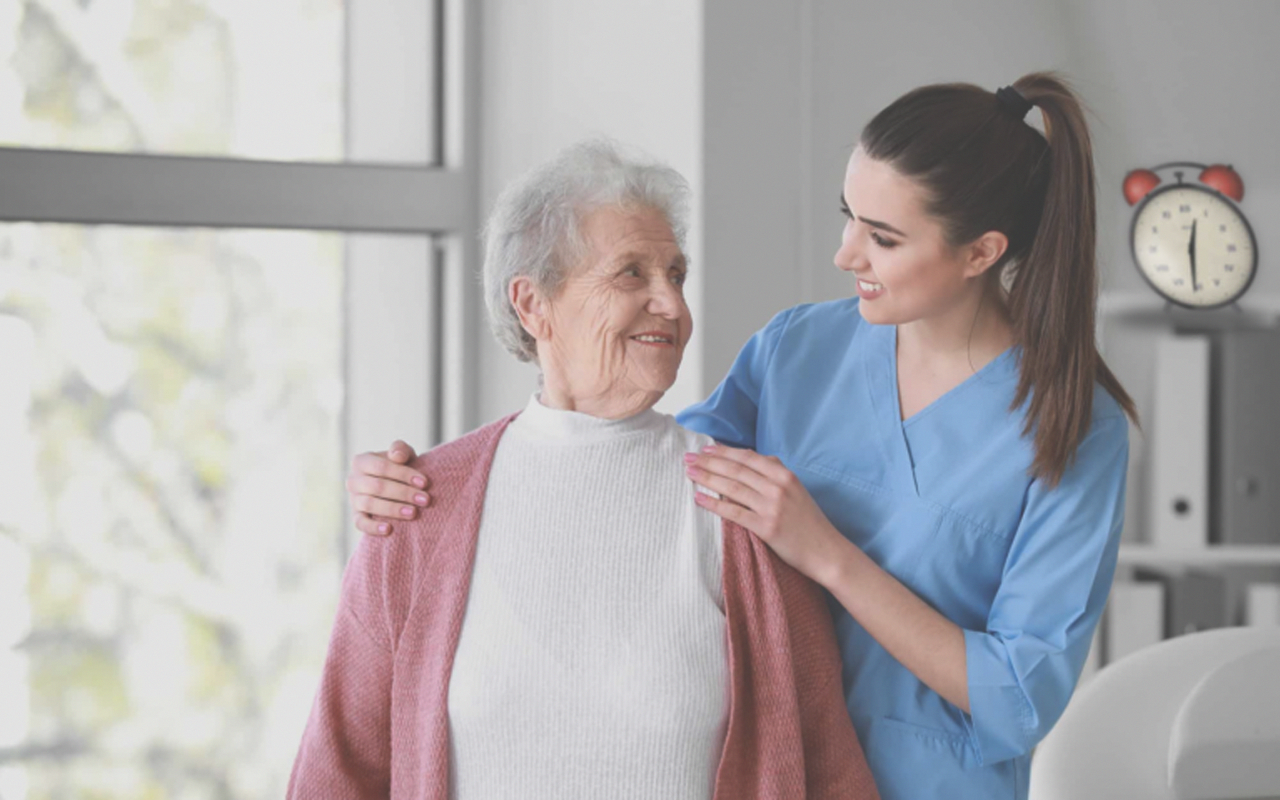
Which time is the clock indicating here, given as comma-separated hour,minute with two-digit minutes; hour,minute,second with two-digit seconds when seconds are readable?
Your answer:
12,31
